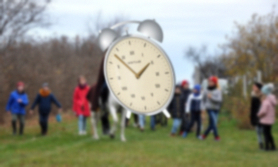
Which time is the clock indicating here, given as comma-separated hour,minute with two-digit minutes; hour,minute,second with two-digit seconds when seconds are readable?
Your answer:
1,53
